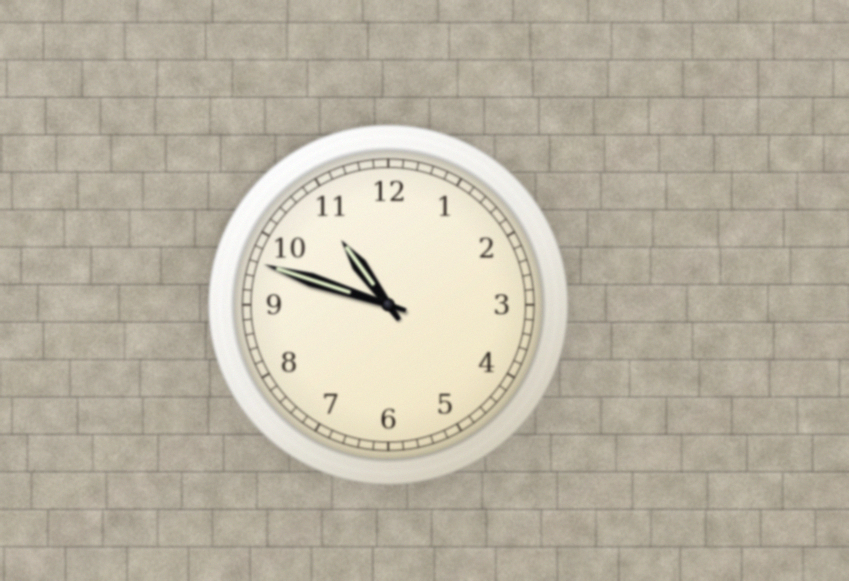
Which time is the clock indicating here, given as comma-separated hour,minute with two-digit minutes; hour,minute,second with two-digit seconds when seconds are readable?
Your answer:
10,48
